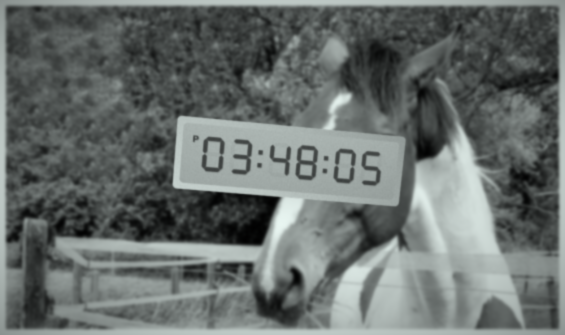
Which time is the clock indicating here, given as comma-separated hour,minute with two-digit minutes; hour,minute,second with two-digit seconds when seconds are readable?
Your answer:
3,48,05
